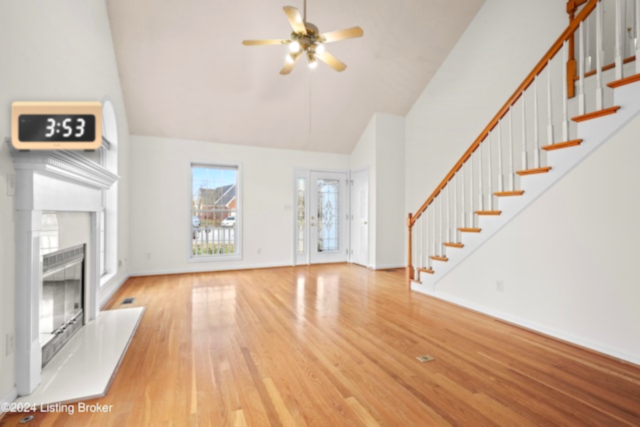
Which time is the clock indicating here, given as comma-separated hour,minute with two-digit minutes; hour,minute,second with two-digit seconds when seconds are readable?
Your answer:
3,53
